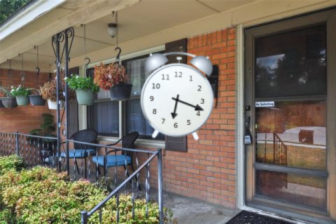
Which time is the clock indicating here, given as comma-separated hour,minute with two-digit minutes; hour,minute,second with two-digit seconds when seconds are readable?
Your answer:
6,18
